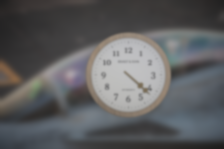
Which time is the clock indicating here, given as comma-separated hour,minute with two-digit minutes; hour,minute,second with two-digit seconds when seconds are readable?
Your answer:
4,22
